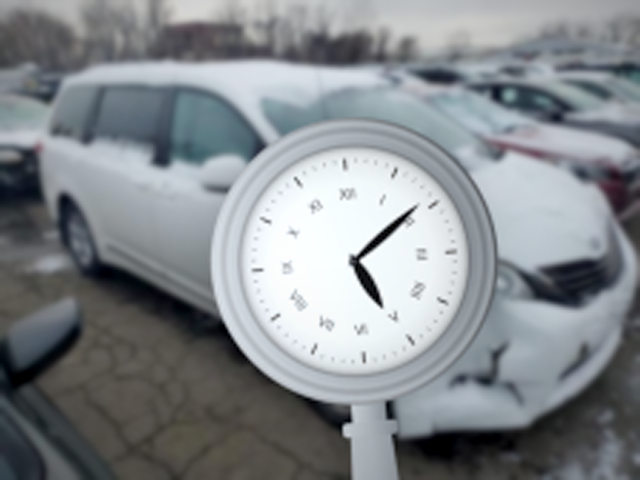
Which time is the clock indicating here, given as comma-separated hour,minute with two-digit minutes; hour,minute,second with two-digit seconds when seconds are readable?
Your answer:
5,09
